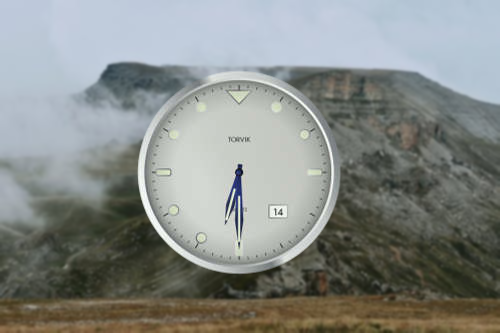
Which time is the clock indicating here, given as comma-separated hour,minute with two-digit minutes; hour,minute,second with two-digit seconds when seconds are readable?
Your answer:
6,30
